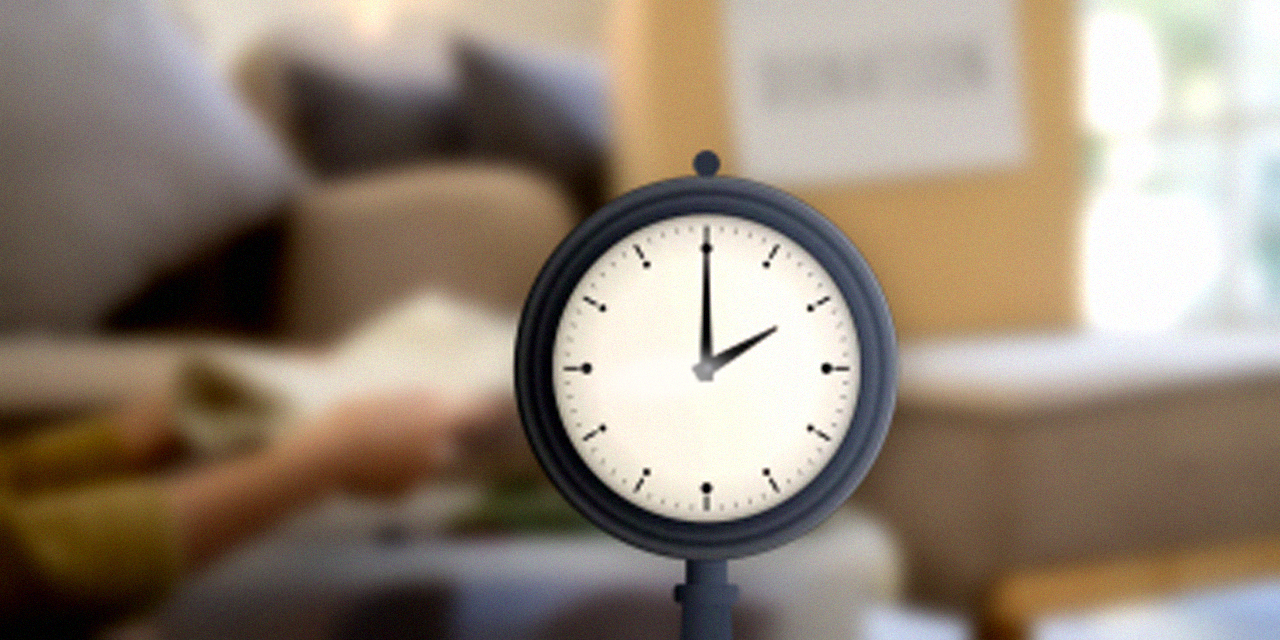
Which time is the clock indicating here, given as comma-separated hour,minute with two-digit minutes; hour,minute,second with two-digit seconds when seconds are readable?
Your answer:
2,00
